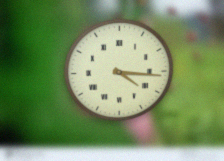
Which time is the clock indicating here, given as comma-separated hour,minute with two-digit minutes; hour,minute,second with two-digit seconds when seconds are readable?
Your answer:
4,16
